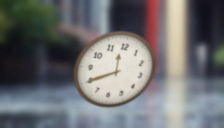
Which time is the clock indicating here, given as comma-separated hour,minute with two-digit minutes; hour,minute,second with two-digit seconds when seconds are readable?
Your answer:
11,40
